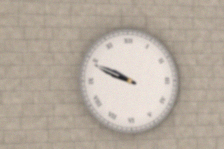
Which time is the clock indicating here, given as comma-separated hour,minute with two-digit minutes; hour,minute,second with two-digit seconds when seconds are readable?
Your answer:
9,49
